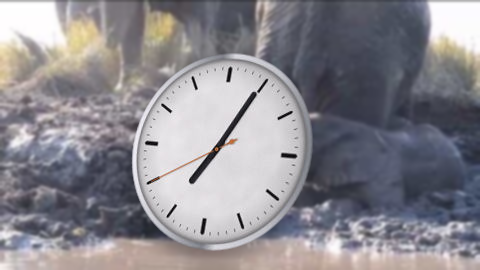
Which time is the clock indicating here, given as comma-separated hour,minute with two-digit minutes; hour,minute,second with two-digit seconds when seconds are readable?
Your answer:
7,04,40
